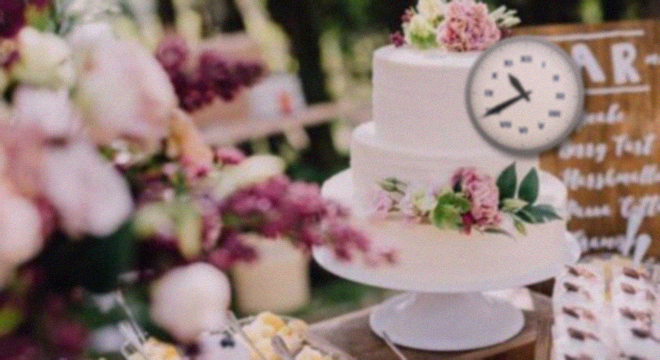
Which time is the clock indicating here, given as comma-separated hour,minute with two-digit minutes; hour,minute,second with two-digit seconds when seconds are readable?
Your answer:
10,40
